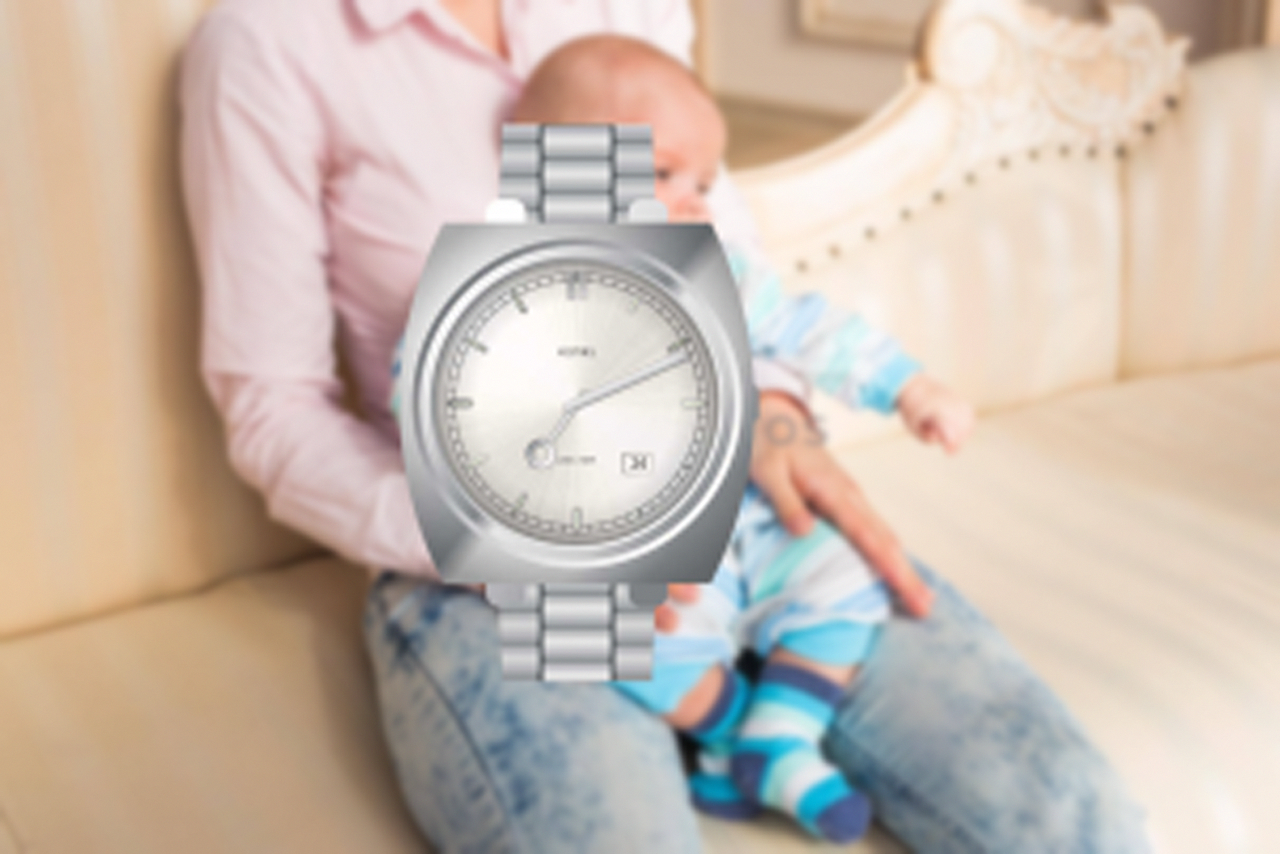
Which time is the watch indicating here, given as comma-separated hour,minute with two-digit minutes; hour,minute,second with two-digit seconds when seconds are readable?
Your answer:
7,11
